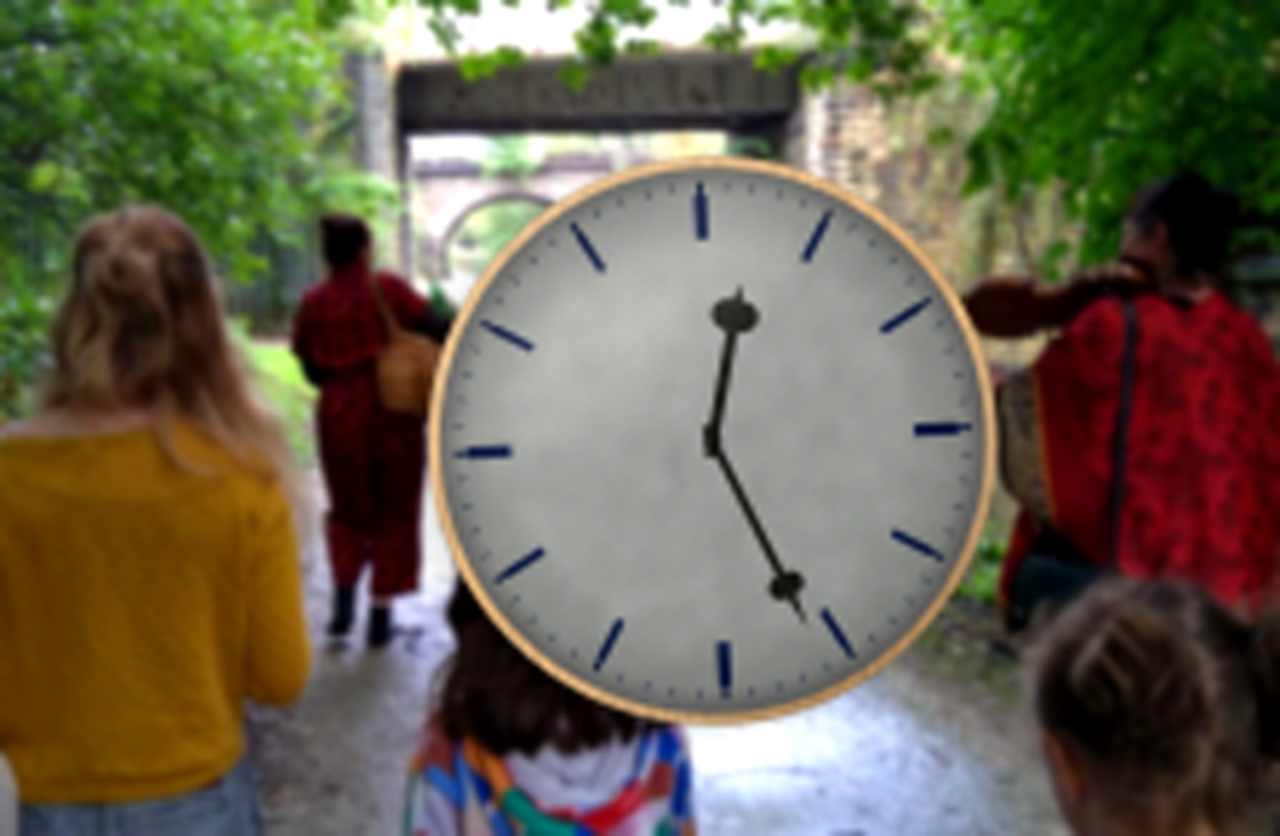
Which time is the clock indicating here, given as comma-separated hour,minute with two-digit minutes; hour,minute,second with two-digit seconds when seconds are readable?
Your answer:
12,26
